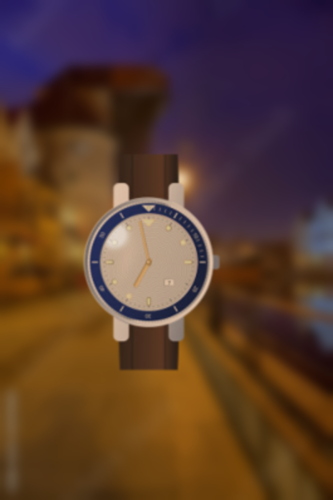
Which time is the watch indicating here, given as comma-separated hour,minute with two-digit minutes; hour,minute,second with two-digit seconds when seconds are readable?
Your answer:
6,58
